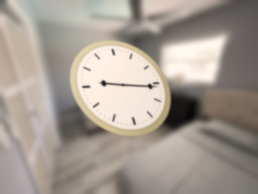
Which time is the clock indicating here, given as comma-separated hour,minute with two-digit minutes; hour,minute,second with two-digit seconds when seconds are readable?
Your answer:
9,16
